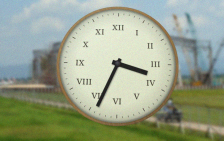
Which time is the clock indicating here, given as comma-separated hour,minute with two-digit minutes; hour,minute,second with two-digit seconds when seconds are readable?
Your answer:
3,34
